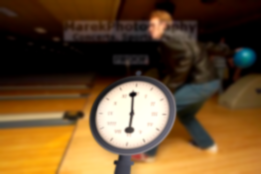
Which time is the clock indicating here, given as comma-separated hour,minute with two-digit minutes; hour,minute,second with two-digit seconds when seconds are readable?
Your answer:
5,59
